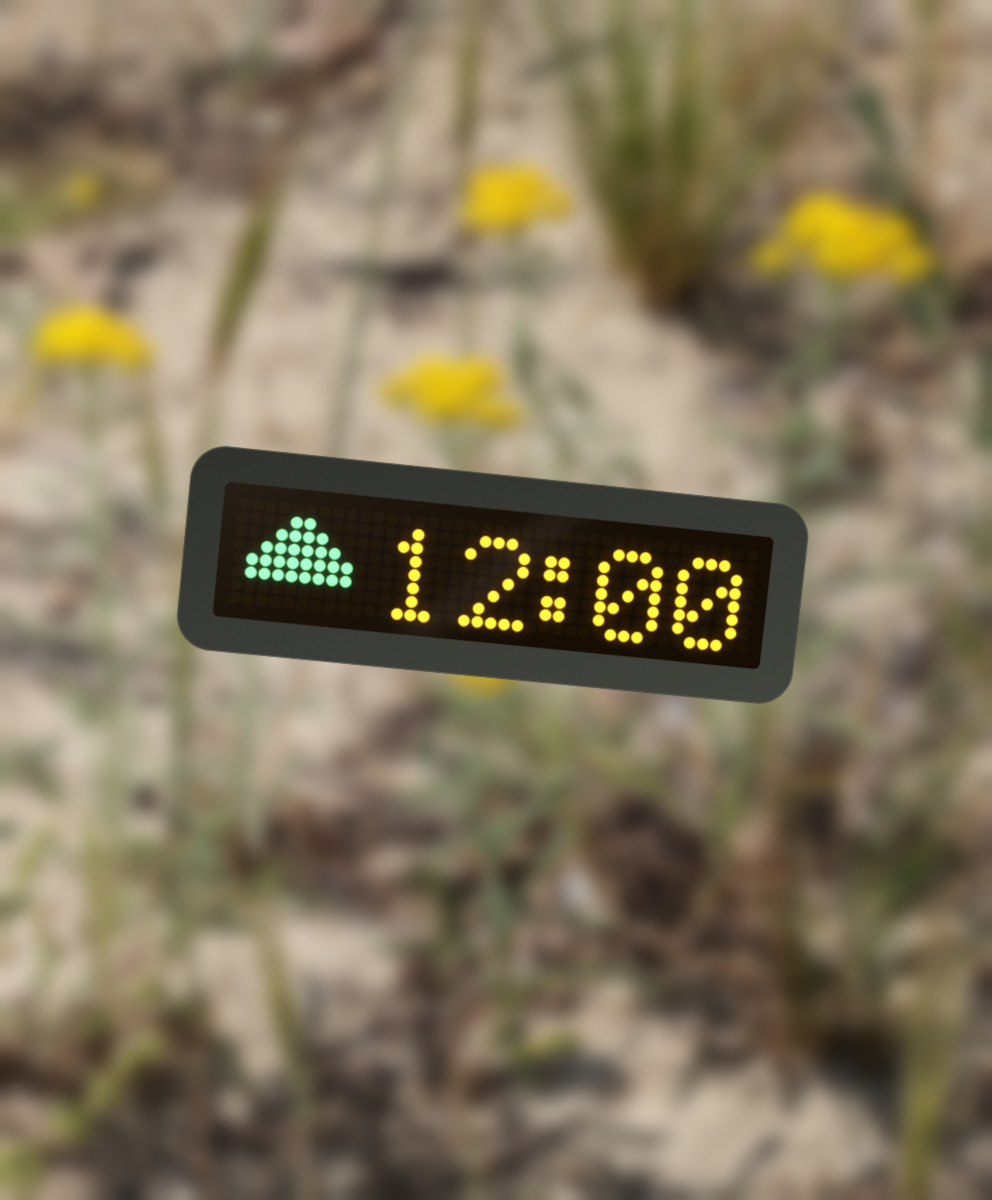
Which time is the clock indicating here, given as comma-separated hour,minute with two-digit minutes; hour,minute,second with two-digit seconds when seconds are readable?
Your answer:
12,00
